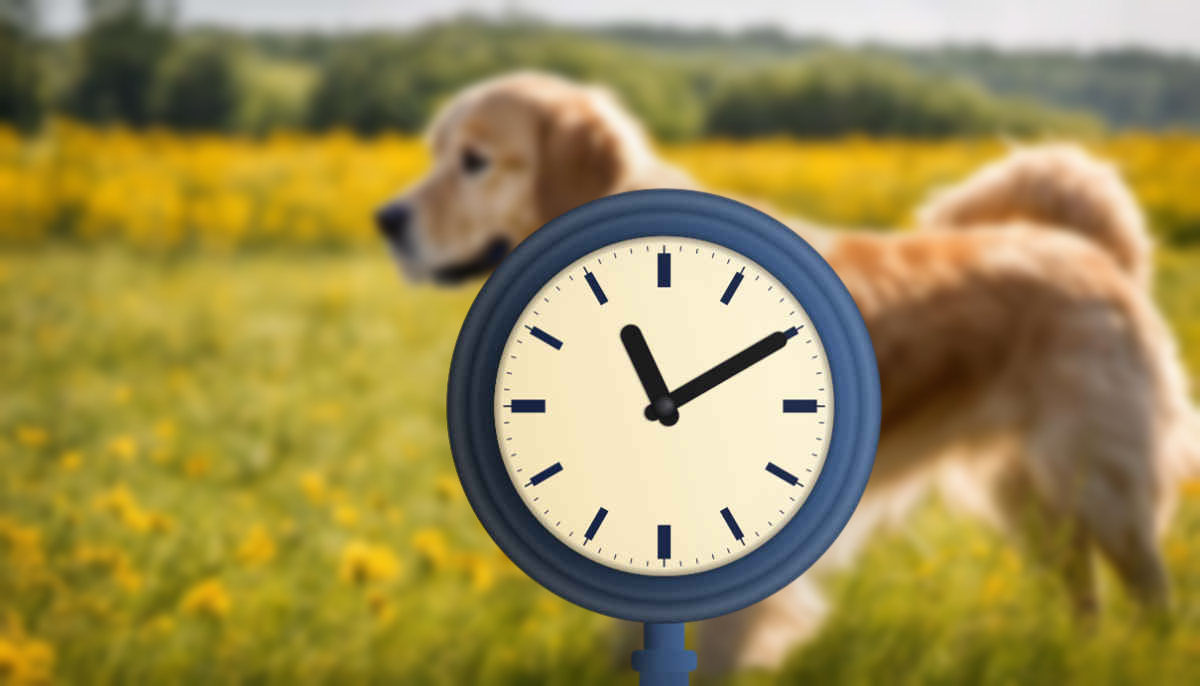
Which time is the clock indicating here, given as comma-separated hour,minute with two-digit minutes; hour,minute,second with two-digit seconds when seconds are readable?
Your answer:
11,10
